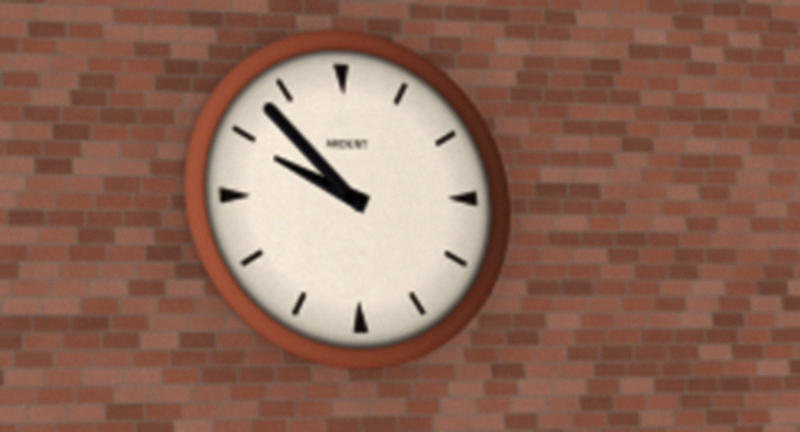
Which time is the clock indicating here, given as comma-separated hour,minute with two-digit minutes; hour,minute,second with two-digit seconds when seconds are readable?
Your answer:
9,53
